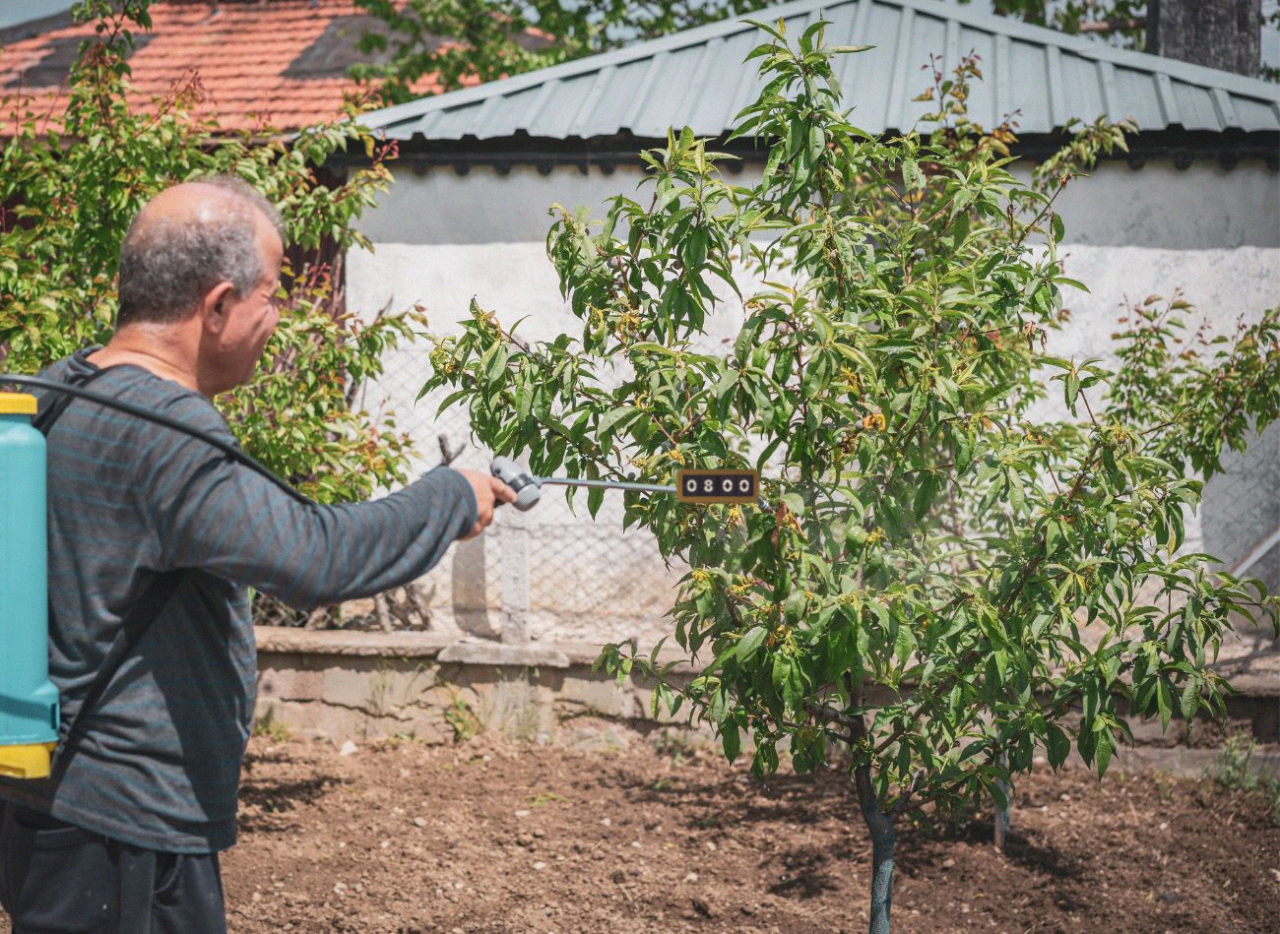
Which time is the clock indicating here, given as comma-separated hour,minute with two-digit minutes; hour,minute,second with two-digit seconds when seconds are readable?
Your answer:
8,00
